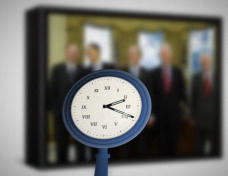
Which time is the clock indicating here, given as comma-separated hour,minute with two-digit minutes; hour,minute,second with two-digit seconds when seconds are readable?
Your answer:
2,19
